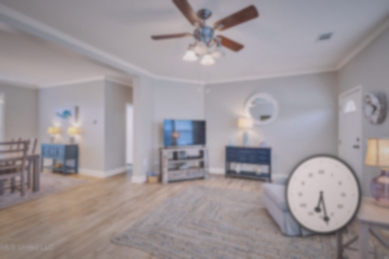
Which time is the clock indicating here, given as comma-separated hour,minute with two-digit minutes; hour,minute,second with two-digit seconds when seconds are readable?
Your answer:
6,28
